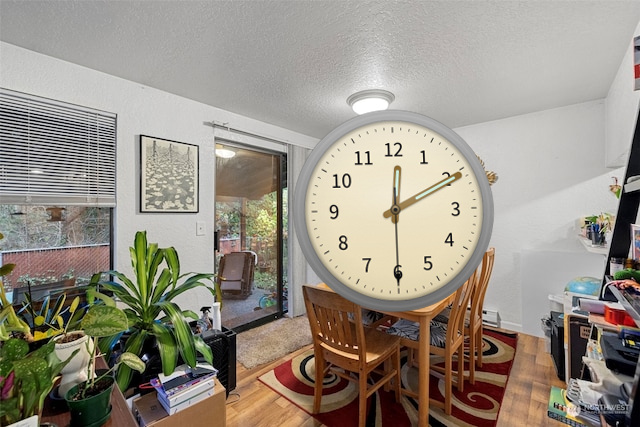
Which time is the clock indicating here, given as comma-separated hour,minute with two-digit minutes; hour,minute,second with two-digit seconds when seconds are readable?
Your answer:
12,10,30
